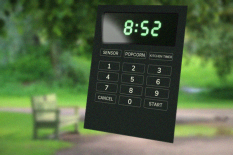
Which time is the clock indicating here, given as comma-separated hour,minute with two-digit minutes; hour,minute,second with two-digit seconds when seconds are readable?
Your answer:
8,52
